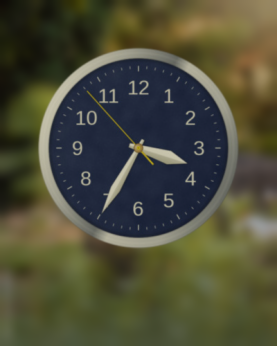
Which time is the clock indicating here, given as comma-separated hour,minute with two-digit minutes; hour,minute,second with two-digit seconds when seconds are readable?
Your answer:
3,34,53
